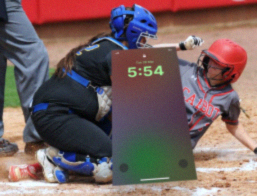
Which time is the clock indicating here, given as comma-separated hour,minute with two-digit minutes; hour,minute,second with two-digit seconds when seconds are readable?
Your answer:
5,54
